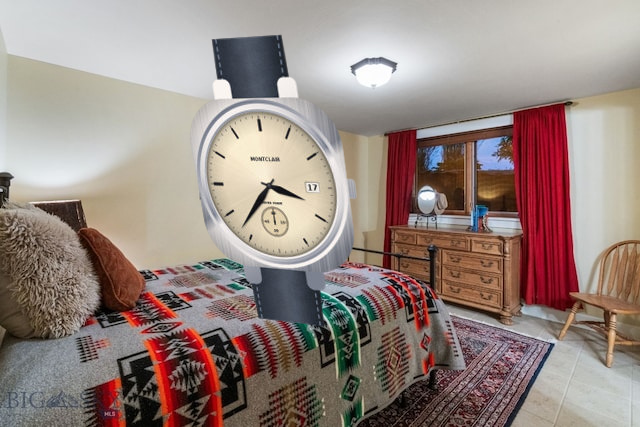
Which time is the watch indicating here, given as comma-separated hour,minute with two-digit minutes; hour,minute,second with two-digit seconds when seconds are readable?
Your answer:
3,37
